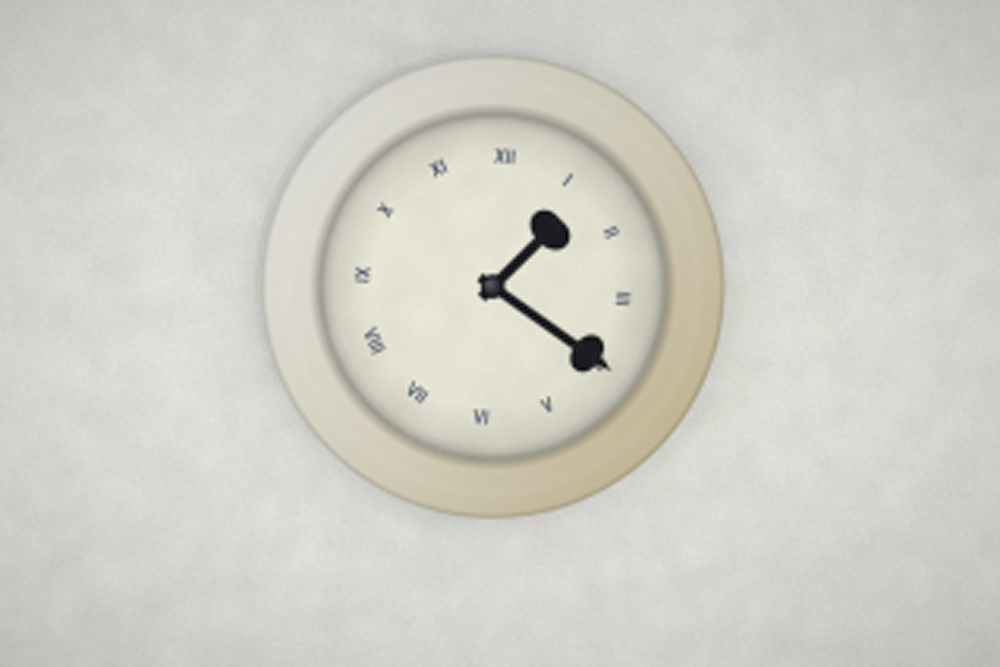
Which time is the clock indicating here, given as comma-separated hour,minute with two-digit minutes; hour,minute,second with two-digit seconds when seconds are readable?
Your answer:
1,20
